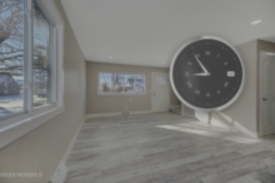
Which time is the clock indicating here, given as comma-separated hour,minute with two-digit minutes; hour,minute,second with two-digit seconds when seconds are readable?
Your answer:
8,54
